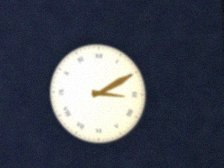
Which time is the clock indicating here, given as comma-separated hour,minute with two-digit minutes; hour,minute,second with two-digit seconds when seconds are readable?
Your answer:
3,10
